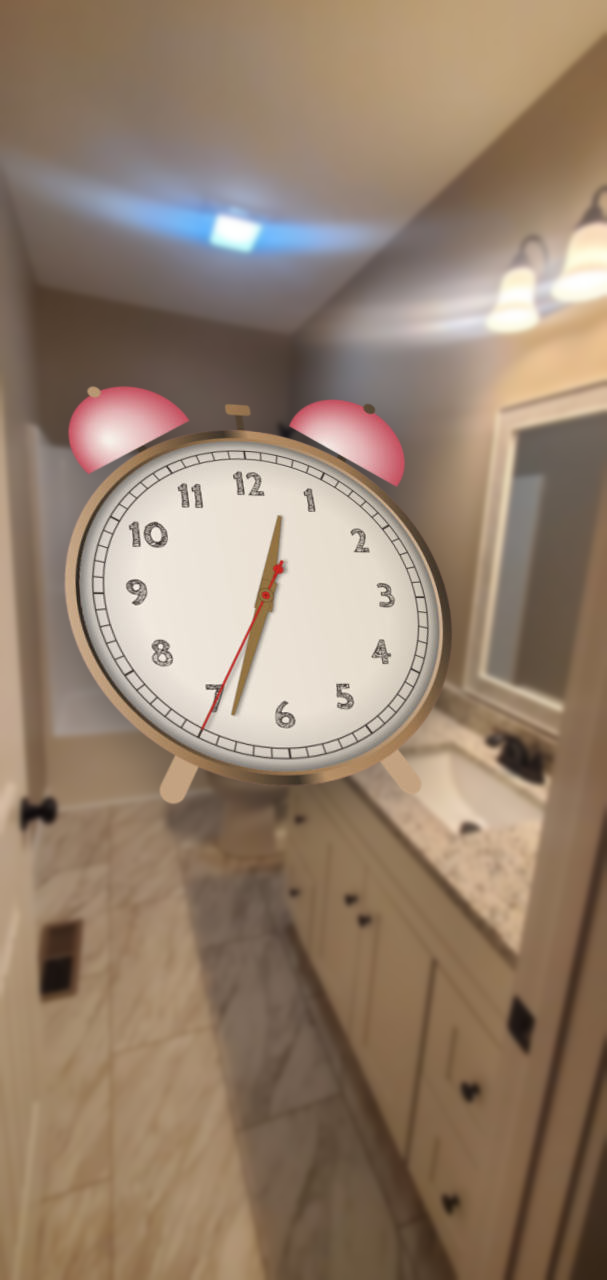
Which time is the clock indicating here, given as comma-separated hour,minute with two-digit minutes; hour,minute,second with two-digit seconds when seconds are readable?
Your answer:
12,33,35
